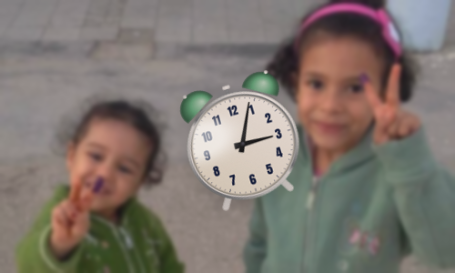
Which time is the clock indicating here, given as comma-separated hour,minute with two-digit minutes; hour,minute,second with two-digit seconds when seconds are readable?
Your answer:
3,04
